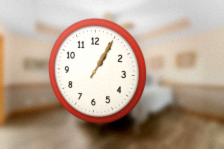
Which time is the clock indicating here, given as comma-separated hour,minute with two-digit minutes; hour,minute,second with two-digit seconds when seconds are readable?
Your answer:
1,05
